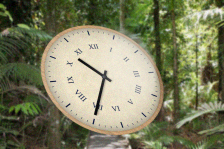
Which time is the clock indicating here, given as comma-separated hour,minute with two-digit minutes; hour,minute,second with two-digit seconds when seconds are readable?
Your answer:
10,35
